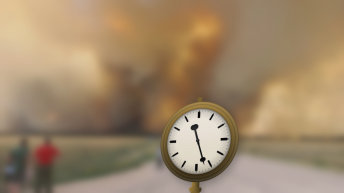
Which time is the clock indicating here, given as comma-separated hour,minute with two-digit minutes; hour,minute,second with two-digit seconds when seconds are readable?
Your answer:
11,27
